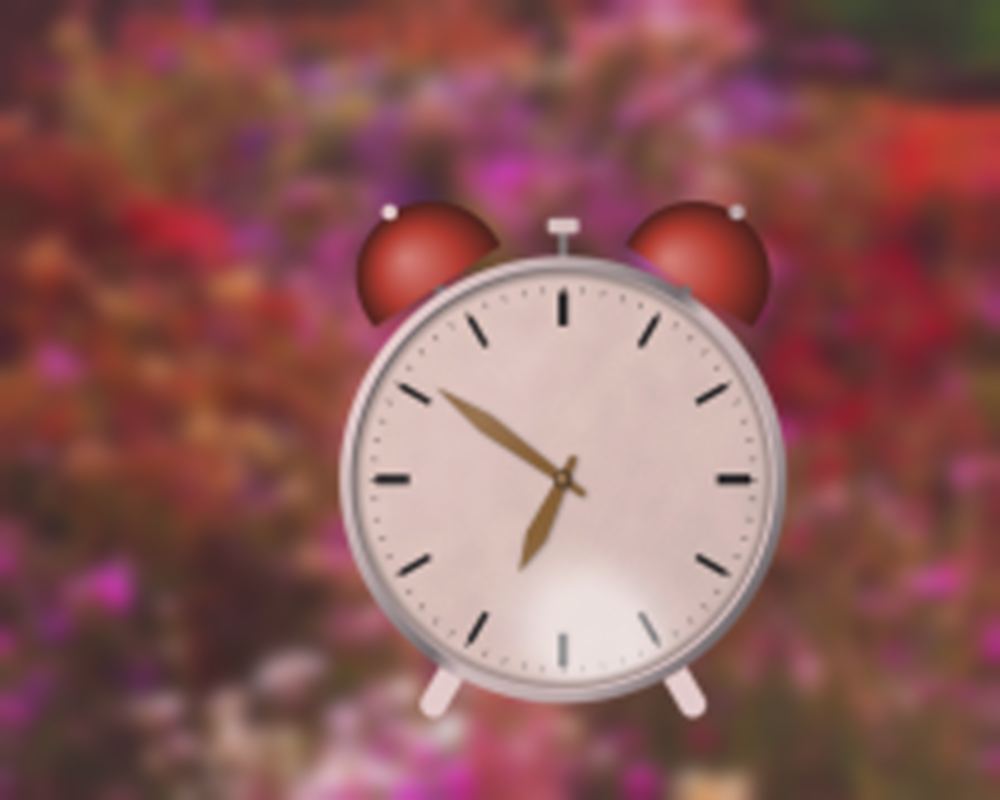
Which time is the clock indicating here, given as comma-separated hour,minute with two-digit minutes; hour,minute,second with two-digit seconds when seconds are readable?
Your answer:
6,51
